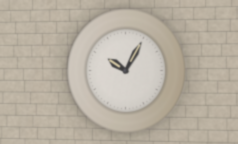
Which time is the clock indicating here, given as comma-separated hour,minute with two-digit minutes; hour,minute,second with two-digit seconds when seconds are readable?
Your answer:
10,05
